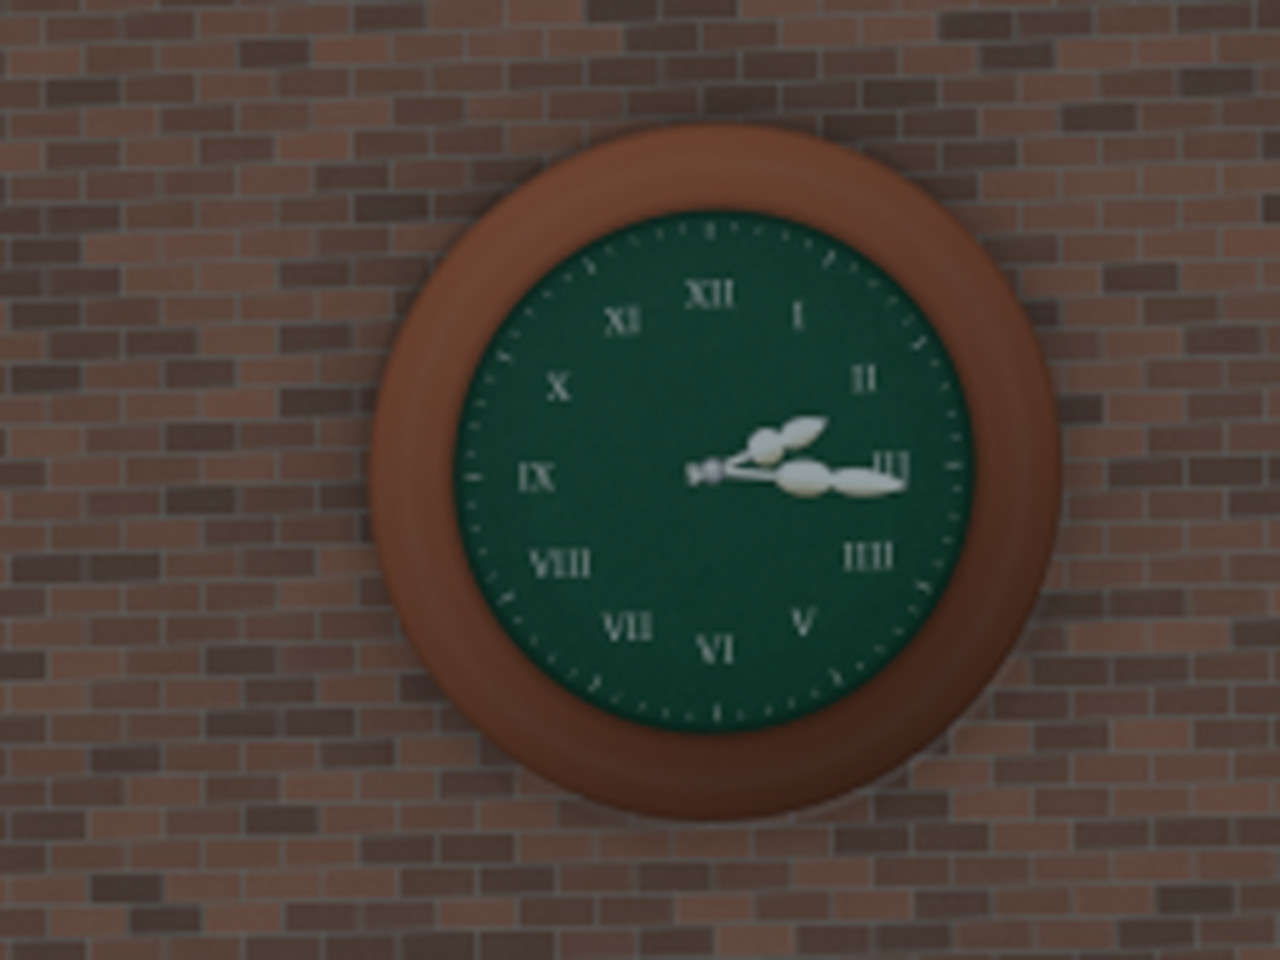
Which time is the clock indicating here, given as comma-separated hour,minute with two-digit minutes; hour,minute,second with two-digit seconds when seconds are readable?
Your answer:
2,16
